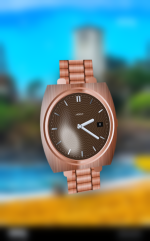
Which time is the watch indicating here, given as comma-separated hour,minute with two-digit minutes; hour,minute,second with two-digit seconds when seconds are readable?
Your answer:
2,21
